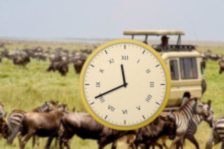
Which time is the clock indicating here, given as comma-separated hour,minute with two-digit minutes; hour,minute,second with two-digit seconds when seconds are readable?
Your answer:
11,41
